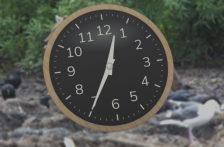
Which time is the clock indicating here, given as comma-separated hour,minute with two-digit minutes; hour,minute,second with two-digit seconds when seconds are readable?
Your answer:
12,35
